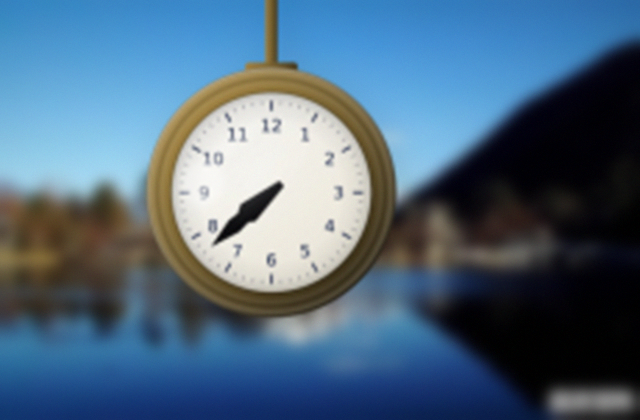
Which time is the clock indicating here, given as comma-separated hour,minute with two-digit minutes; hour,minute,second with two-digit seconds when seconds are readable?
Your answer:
7,38
